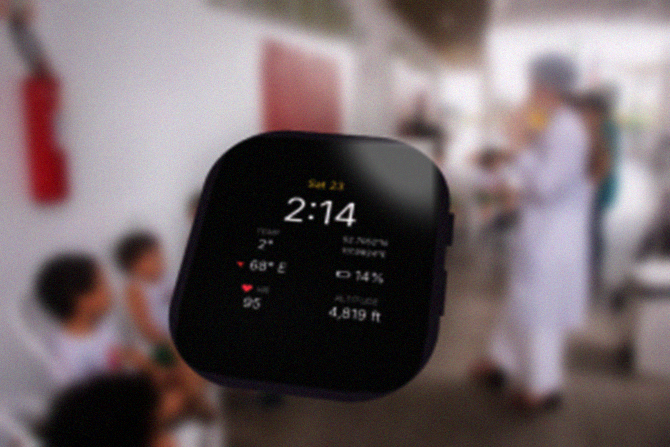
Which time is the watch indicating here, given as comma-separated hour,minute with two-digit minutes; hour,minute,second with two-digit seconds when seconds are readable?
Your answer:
2,14
